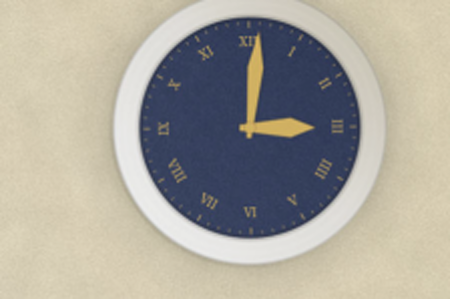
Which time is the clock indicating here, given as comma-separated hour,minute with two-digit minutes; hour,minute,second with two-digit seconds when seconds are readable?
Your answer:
3,01
